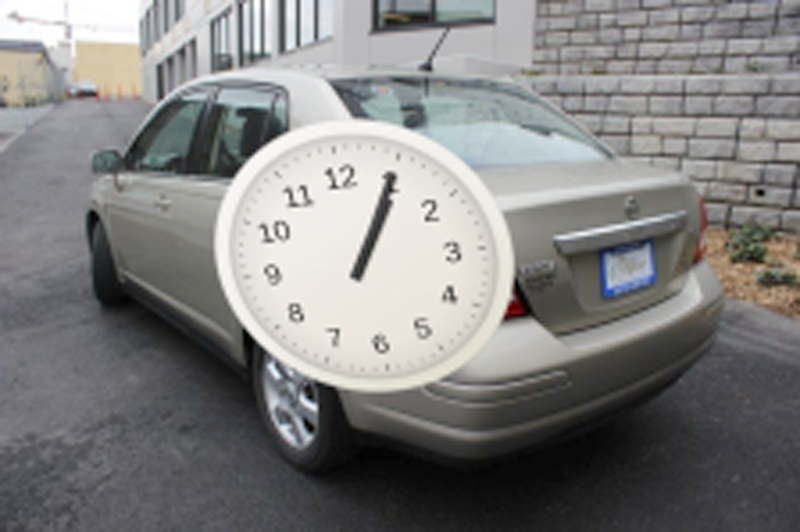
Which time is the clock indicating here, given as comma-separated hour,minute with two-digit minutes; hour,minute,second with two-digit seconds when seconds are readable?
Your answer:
1,05
